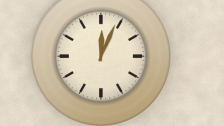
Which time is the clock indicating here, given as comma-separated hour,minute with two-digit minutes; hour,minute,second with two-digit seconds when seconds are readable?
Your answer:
12,04
